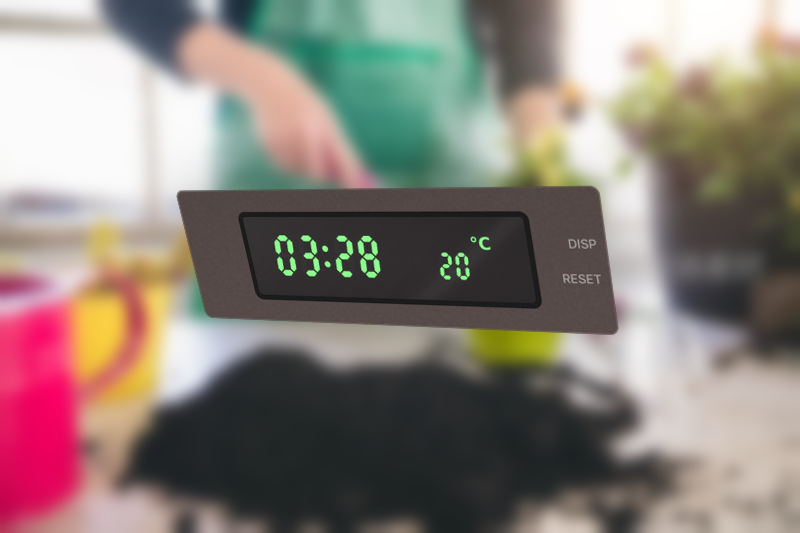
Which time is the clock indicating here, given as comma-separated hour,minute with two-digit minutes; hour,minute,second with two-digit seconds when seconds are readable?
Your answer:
3,28
